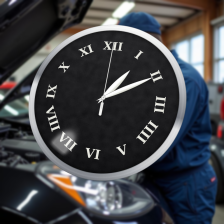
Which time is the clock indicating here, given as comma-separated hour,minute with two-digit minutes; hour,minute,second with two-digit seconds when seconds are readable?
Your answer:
1,10,00
